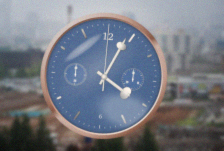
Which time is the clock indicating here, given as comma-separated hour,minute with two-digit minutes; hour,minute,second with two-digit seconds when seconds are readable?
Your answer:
4,04
